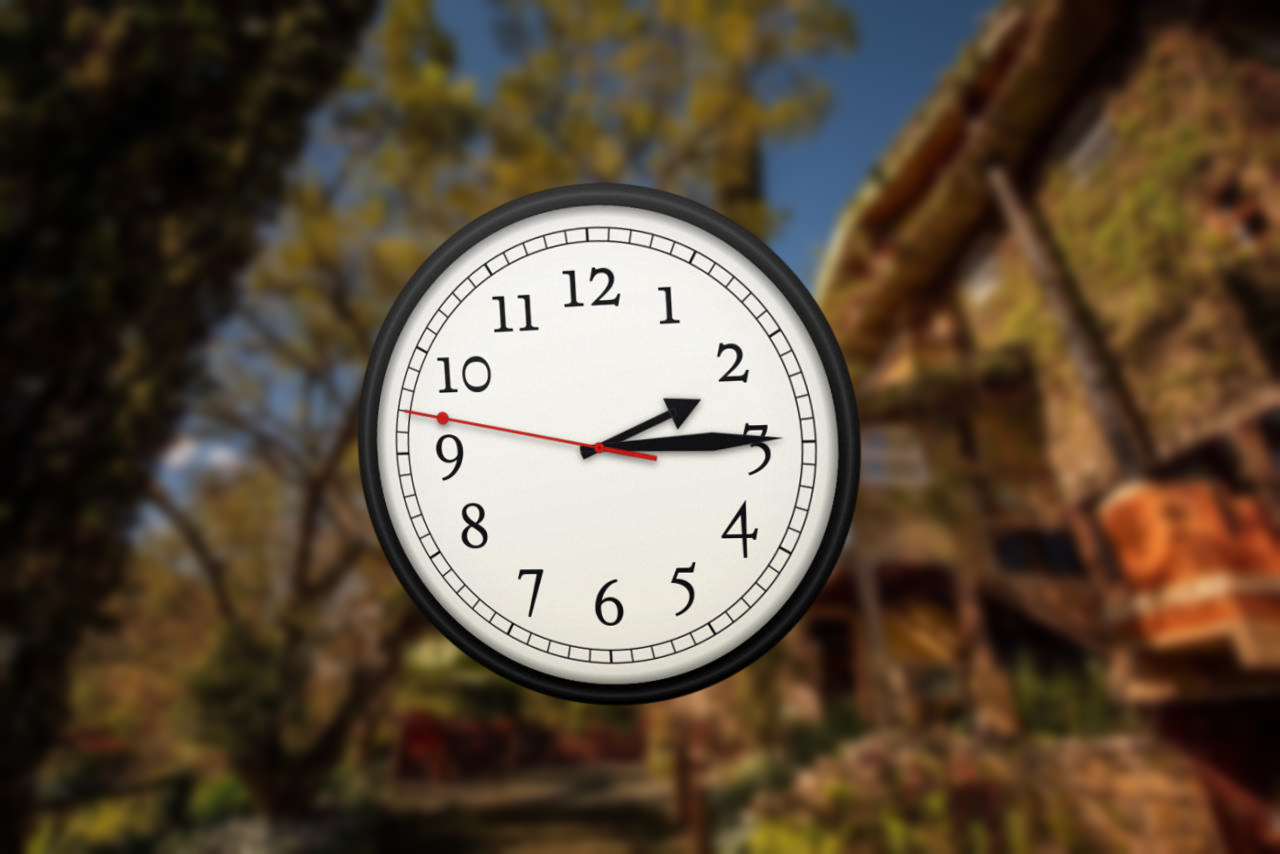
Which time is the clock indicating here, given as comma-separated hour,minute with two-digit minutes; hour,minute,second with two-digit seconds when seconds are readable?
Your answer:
2,14,47
